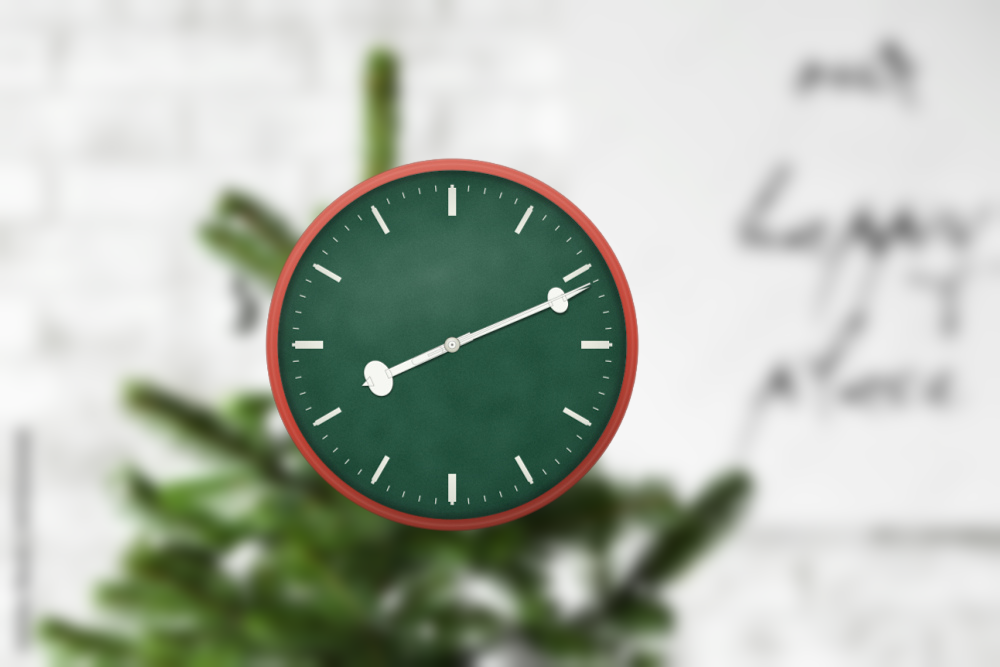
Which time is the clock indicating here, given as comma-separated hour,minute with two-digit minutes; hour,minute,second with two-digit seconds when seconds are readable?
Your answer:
8,11,11
